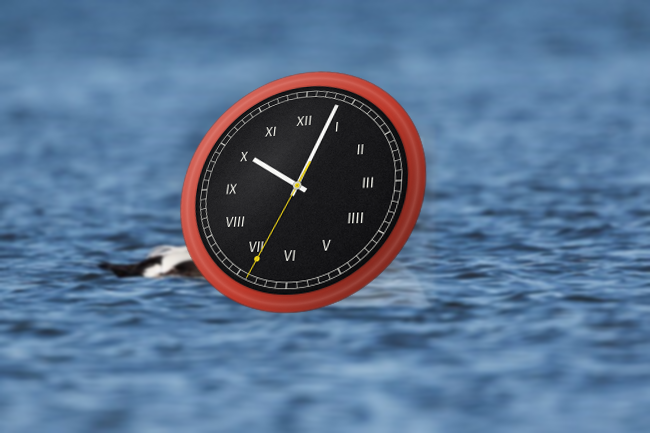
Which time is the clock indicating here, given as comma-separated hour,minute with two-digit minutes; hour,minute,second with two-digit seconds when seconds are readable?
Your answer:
10,03,34
